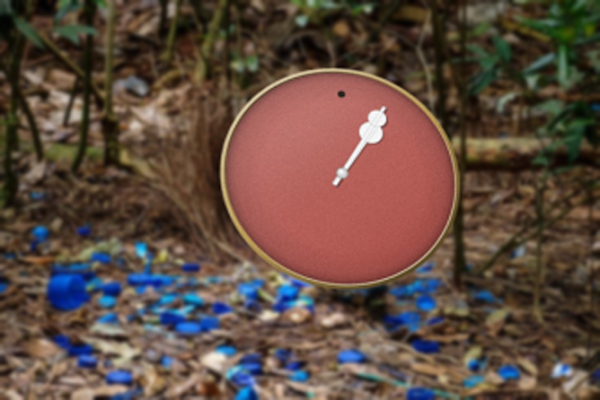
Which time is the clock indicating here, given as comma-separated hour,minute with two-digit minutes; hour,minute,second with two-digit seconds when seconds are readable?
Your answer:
1,05
